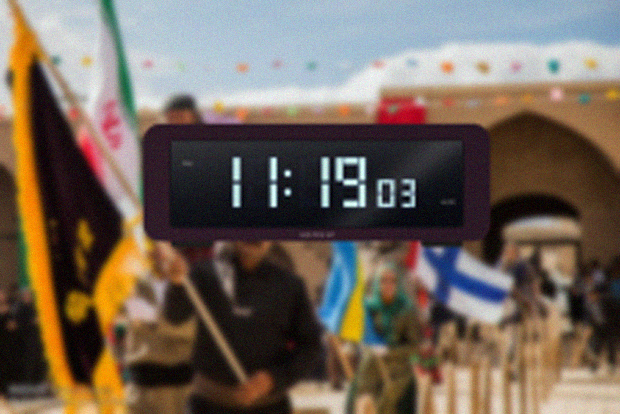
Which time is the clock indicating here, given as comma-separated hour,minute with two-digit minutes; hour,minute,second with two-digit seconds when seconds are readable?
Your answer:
11,19,03
